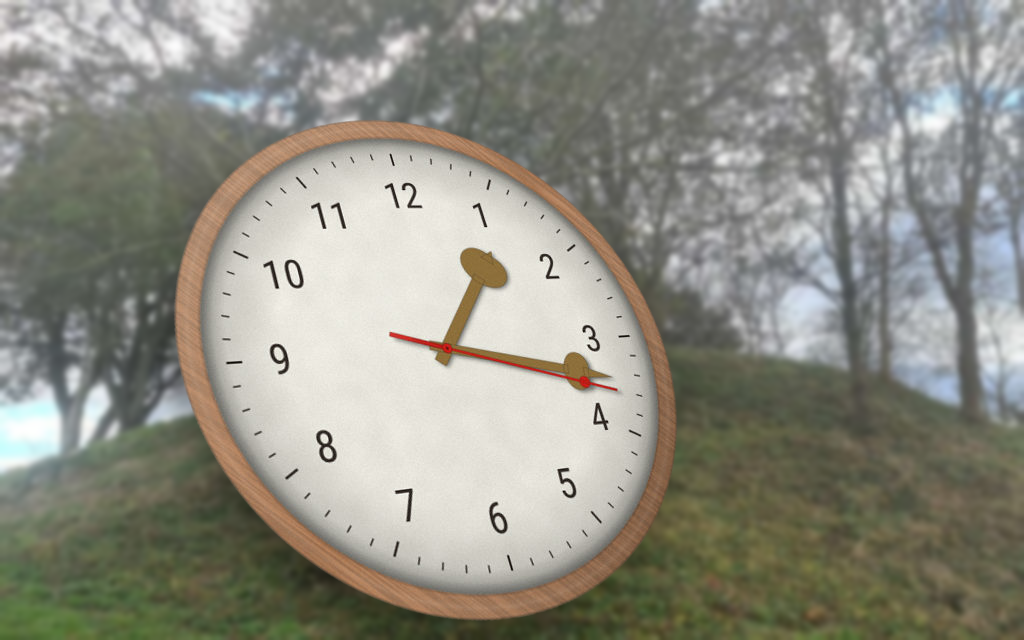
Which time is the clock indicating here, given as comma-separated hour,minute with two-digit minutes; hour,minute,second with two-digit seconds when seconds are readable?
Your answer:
1,17,18
